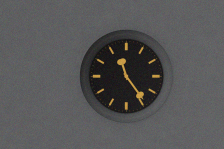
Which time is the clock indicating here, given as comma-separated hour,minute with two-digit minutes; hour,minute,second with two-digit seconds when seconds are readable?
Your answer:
11,24
